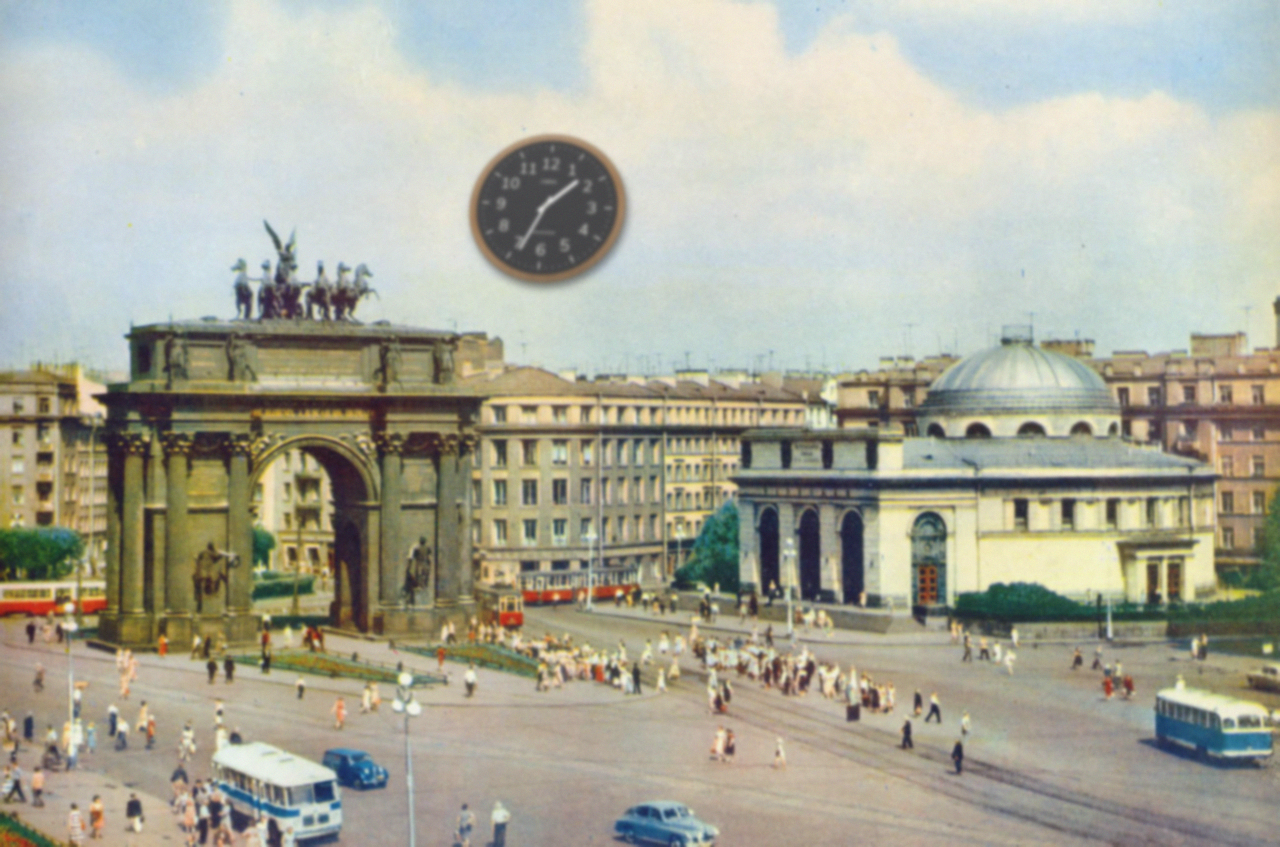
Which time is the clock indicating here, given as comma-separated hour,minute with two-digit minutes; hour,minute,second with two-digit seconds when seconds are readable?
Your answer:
1,34
